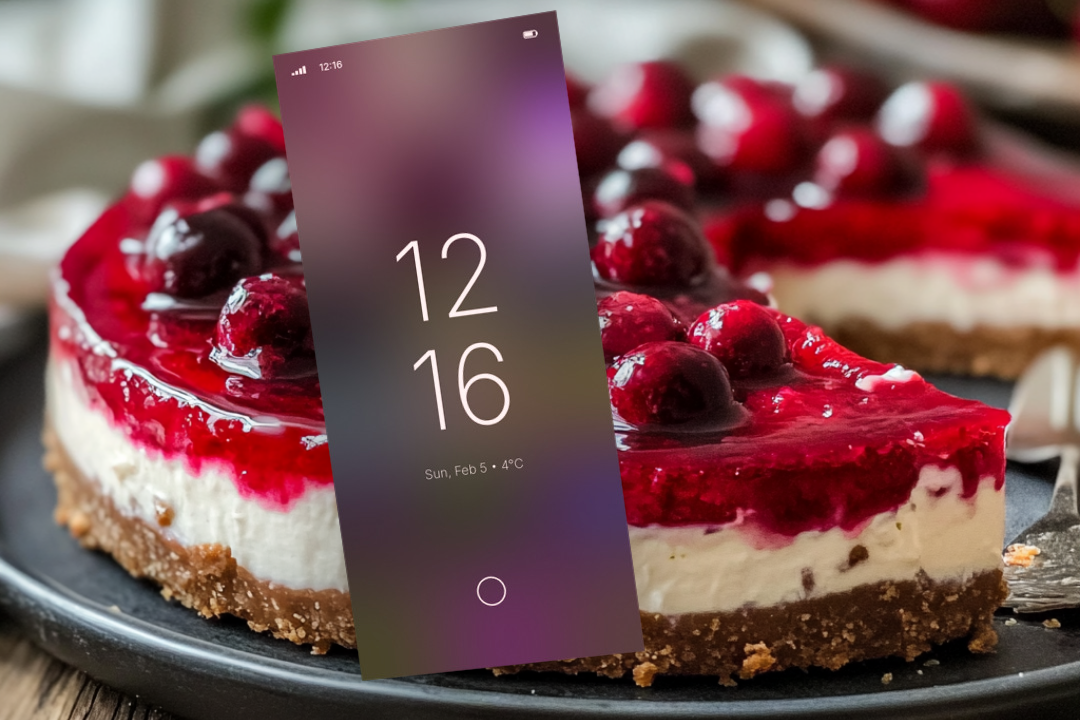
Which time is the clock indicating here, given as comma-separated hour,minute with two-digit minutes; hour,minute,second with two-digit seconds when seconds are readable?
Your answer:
12,16
